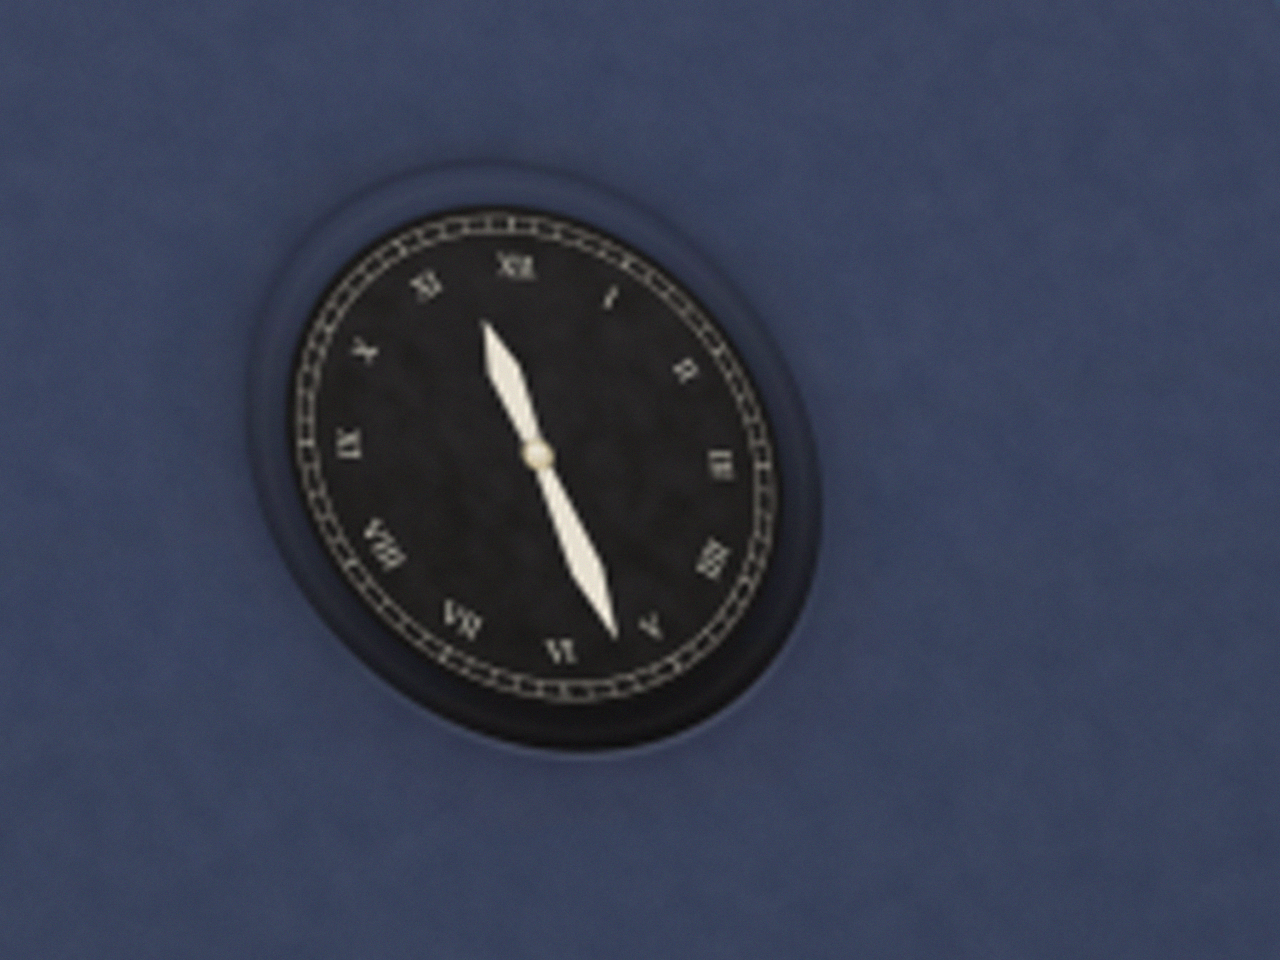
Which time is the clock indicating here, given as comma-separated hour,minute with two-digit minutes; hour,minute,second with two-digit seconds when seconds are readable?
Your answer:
11,27
